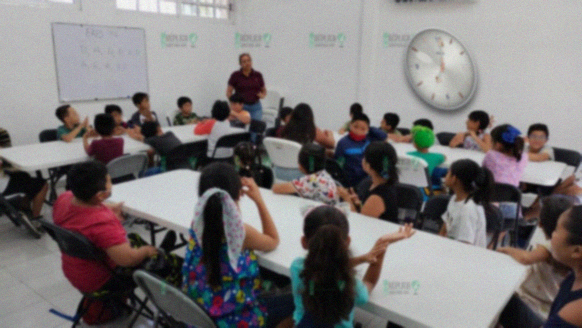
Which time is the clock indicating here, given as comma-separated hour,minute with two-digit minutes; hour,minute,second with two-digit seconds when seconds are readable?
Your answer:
7,01
